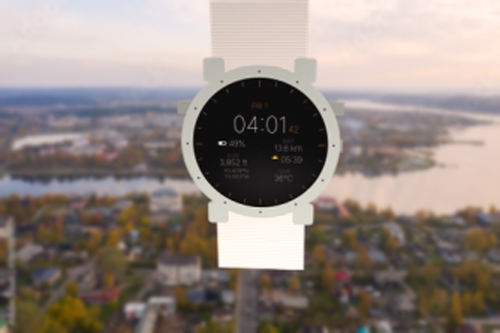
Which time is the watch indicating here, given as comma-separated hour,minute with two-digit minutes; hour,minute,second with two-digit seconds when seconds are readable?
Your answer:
4,01
